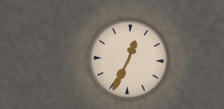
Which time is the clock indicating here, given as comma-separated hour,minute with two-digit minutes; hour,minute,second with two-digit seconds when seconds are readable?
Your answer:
12,34
